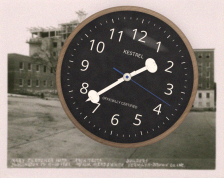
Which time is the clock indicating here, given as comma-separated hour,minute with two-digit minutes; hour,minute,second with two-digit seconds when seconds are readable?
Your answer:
1,37,18
